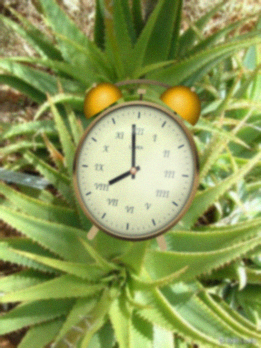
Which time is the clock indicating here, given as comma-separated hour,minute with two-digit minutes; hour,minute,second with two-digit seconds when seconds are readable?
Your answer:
7,59
